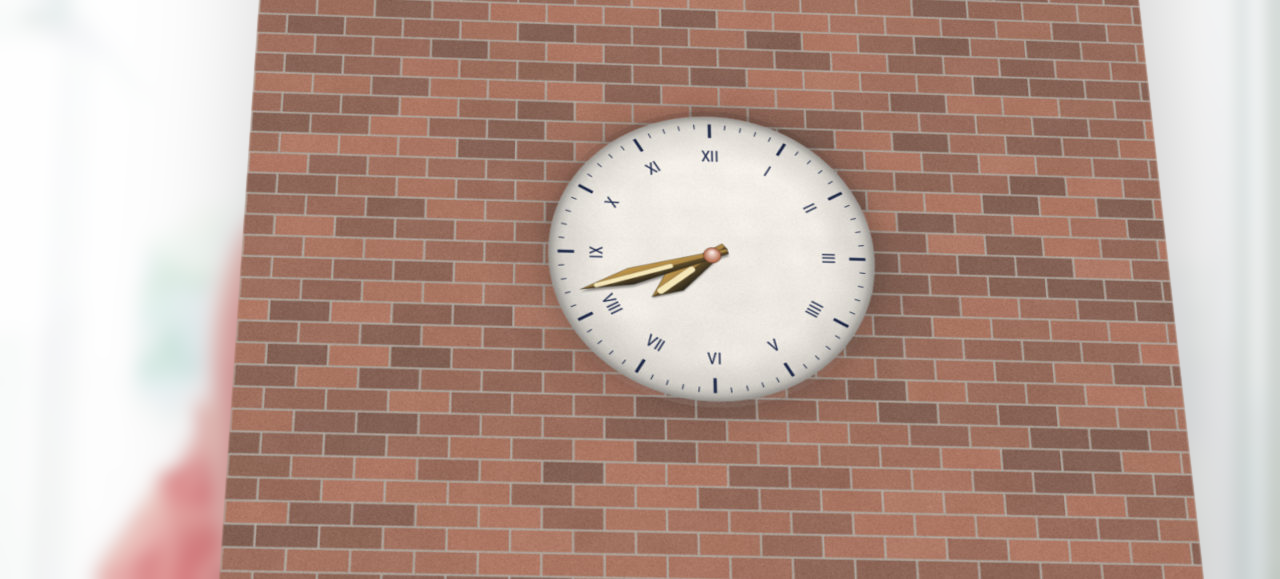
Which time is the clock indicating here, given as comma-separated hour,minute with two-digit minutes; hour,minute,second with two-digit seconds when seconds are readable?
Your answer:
7,42
